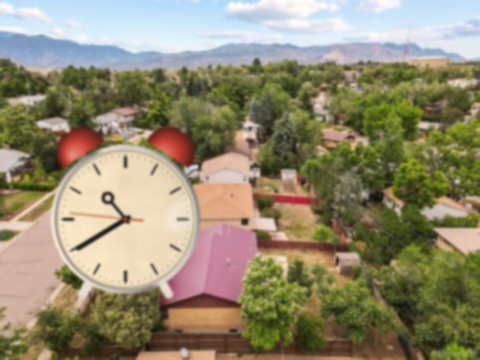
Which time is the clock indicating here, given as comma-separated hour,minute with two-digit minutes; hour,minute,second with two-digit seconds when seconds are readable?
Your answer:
10,39,46
